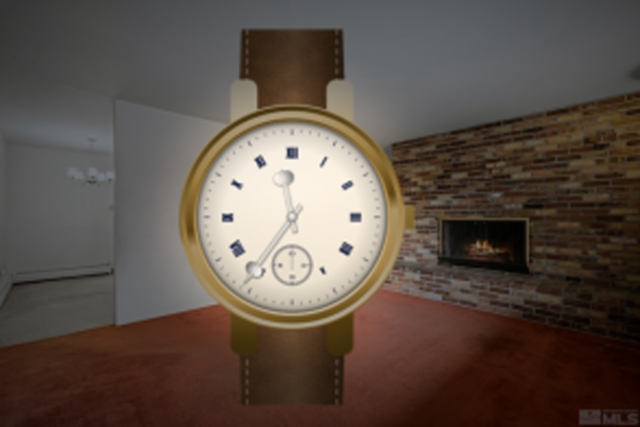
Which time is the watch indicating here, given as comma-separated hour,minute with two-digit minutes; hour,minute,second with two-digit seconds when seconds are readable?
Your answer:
11,36
